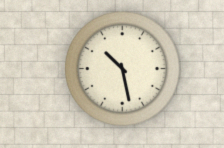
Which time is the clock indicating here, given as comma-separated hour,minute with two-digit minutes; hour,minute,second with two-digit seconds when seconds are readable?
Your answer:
10,28
